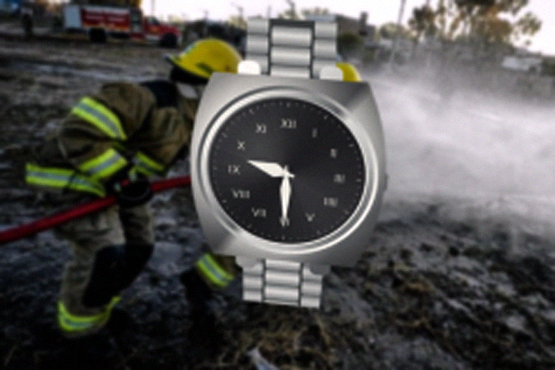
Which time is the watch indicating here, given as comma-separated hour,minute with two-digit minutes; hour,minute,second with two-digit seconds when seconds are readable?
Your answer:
9,30
